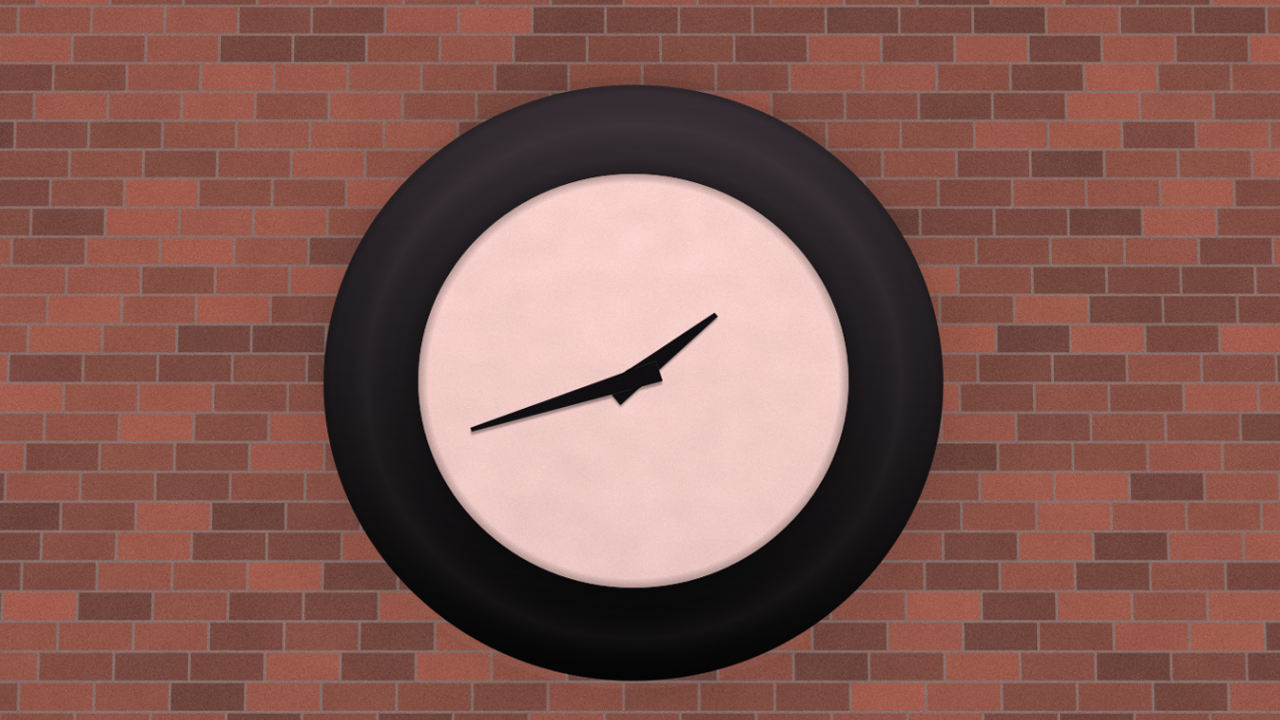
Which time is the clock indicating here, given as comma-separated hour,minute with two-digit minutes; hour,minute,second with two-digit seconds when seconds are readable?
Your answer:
1,42
